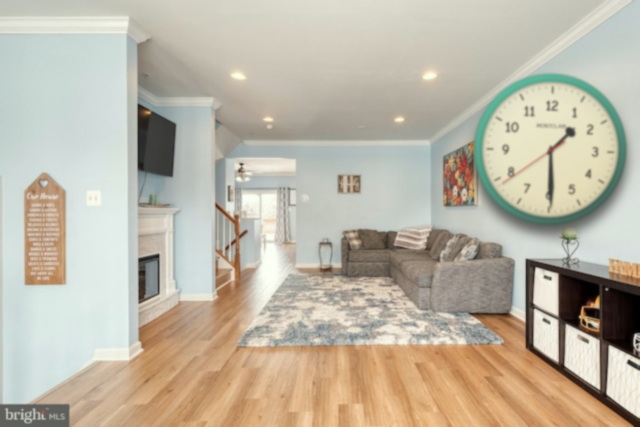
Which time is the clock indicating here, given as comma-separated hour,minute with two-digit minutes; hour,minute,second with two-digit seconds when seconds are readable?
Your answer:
1,29,39
